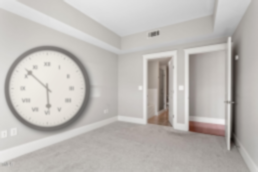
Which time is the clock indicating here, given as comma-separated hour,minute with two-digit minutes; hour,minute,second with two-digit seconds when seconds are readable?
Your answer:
5,52
